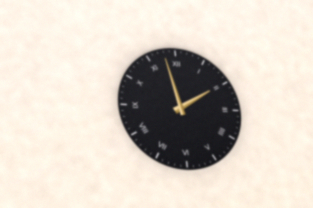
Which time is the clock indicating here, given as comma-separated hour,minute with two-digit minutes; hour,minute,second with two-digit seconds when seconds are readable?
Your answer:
1,58
